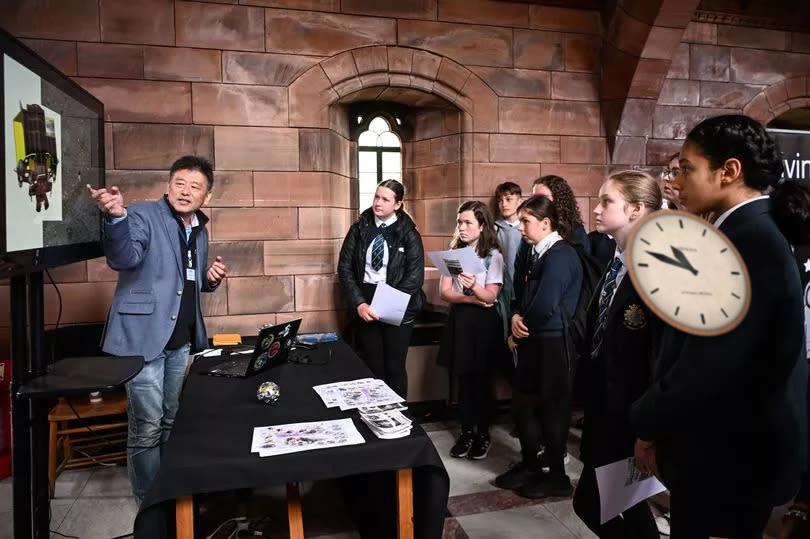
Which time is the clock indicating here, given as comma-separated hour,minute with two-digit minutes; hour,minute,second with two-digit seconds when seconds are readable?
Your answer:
10,48
